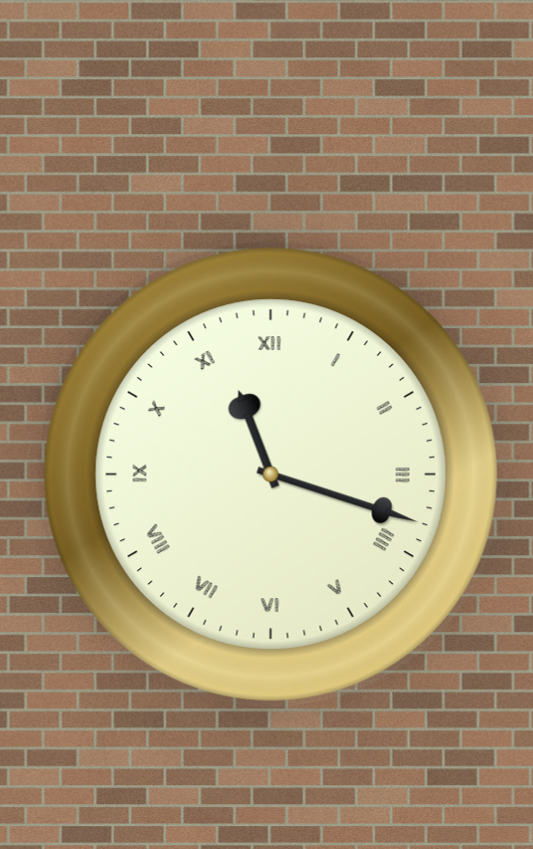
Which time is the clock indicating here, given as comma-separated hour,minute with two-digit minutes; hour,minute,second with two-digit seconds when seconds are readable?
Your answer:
11,18
